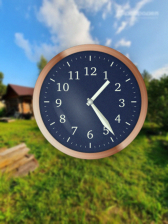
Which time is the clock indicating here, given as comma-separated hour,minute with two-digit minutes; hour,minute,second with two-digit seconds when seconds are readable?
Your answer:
1,24
